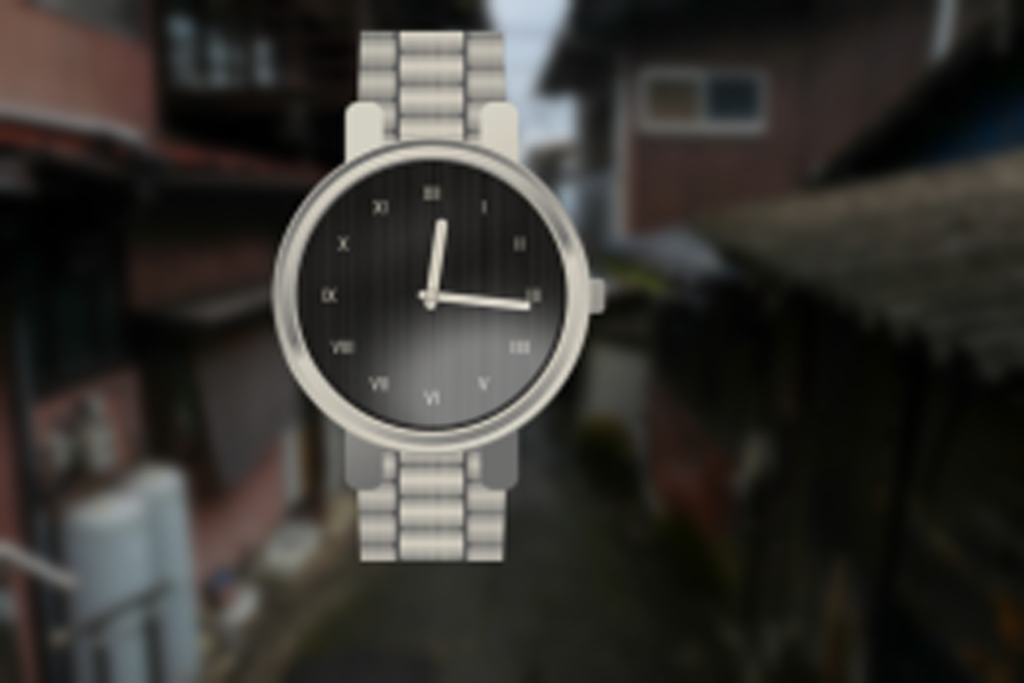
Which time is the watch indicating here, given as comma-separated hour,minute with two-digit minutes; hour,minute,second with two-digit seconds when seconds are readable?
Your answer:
12,16
